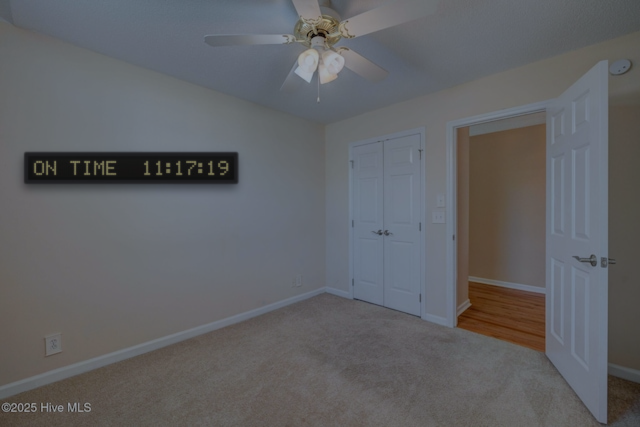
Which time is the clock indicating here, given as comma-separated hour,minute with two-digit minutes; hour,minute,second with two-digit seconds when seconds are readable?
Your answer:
11,17,19
